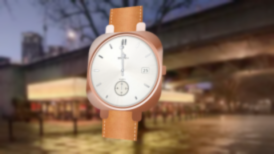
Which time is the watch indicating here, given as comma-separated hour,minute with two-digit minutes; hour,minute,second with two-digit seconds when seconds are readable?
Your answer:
11,59
